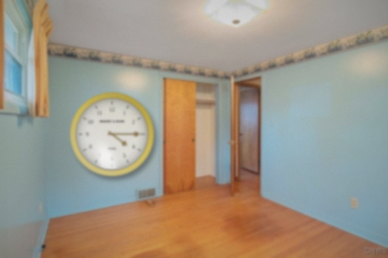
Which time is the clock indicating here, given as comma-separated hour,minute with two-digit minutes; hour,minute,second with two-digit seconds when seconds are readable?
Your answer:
4,15
